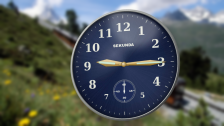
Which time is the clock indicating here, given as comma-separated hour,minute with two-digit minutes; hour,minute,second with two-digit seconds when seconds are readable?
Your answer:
9,15
